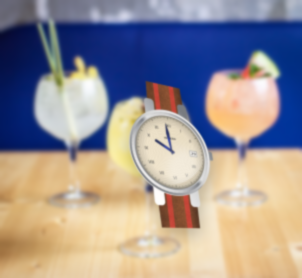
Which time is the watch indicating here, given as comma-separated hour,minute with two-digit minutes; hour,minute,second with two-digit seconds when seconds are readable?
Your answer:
9,59
